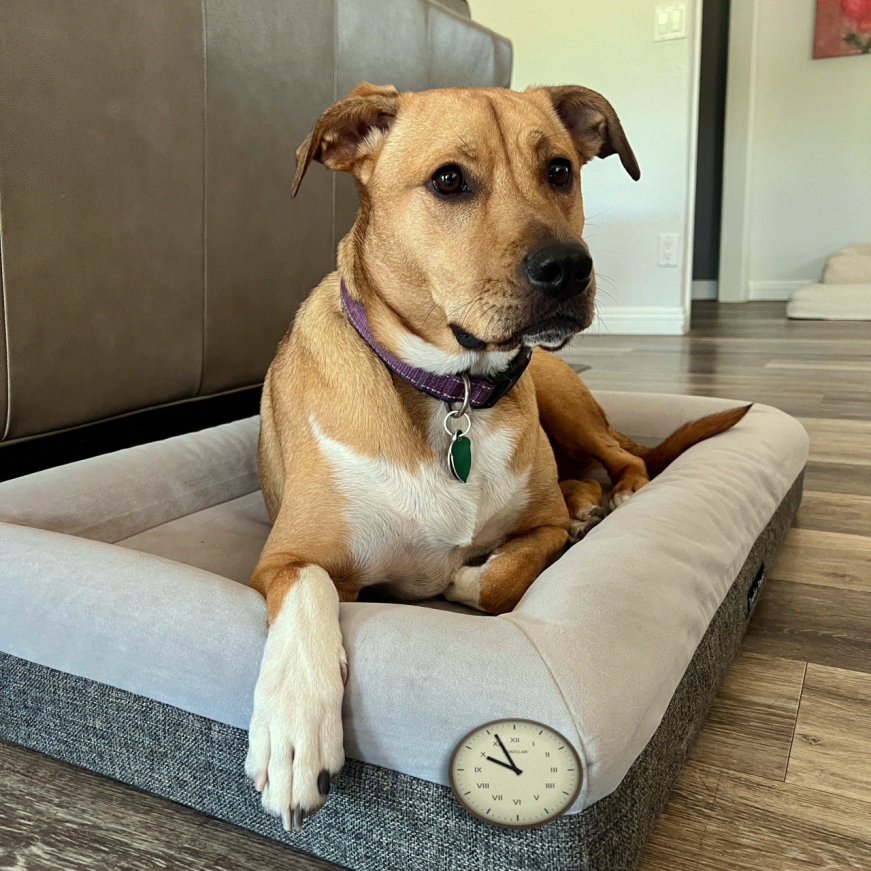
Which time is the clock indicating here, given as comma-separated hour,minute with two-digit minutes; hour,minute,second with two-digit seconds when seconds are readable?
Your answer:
9,56
